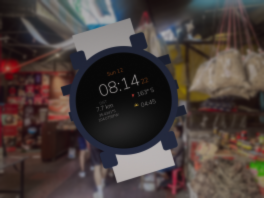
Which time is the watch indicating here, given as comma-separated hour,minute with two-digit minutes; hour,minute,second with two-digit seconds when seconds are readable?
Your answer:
8,14
